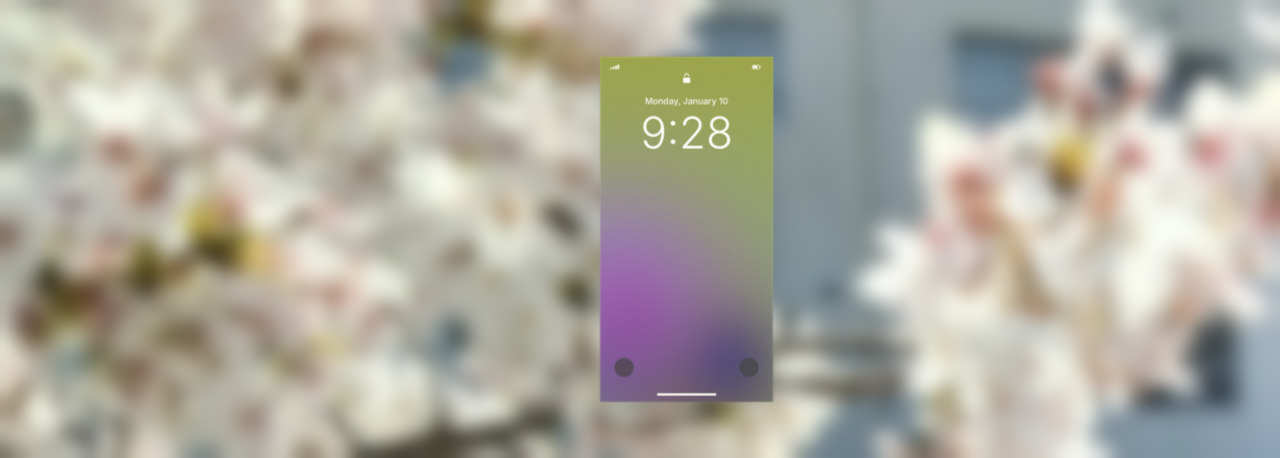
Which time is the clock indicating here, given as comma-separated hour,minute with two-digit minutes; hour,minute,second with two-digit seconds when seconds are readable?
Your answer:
9,28
